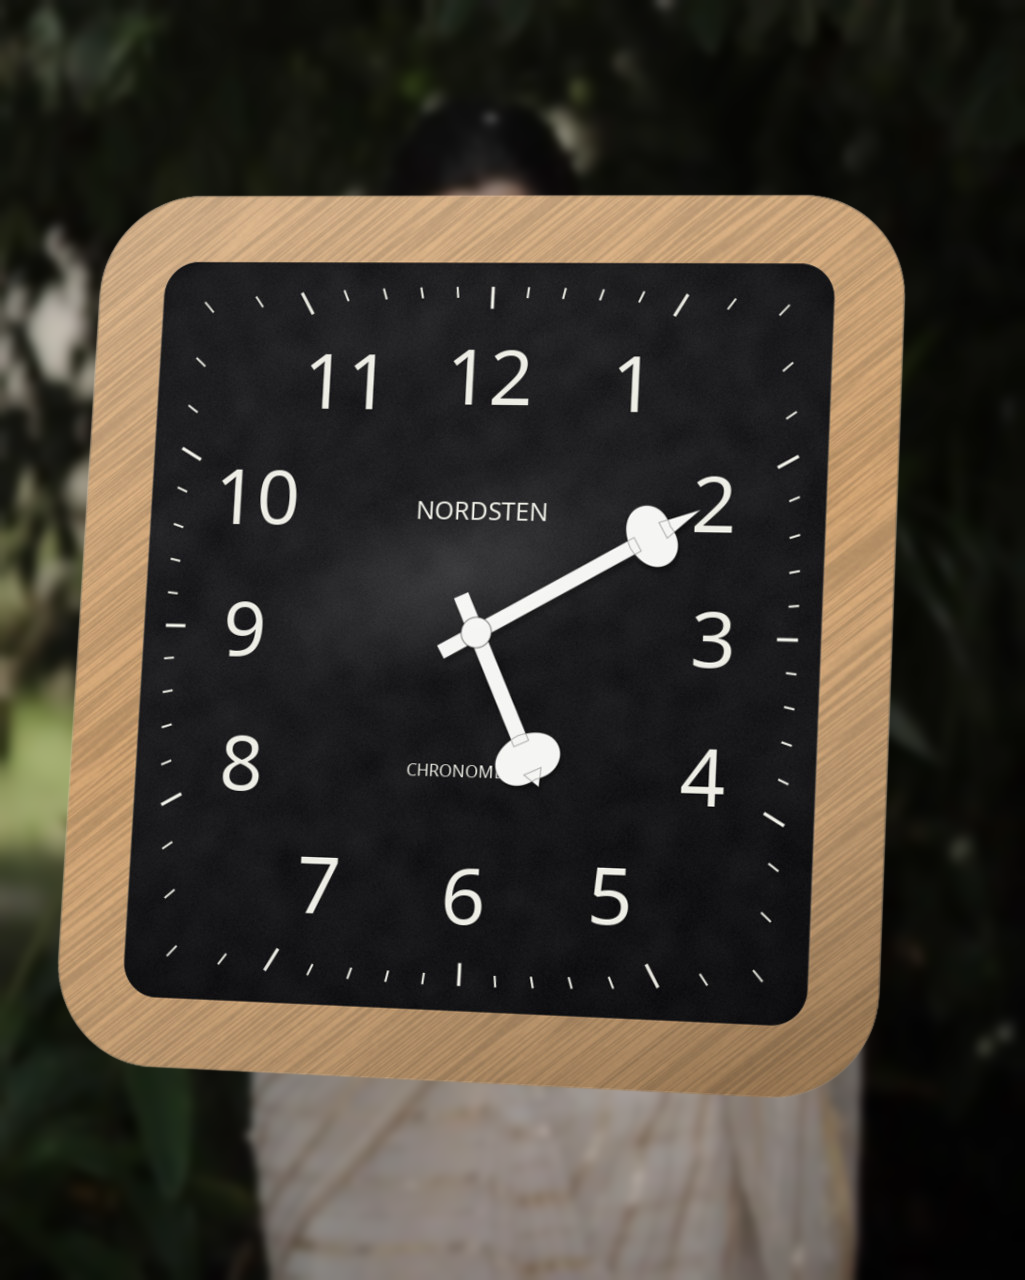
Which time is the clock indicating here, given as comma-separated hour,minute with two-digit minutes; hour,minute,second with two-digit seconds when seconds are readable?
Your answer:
5,10
